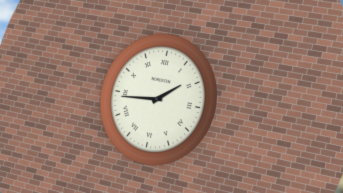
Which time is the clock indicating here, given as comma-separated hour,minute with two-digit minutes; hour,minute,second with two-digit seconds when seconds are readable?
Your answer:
1,44
